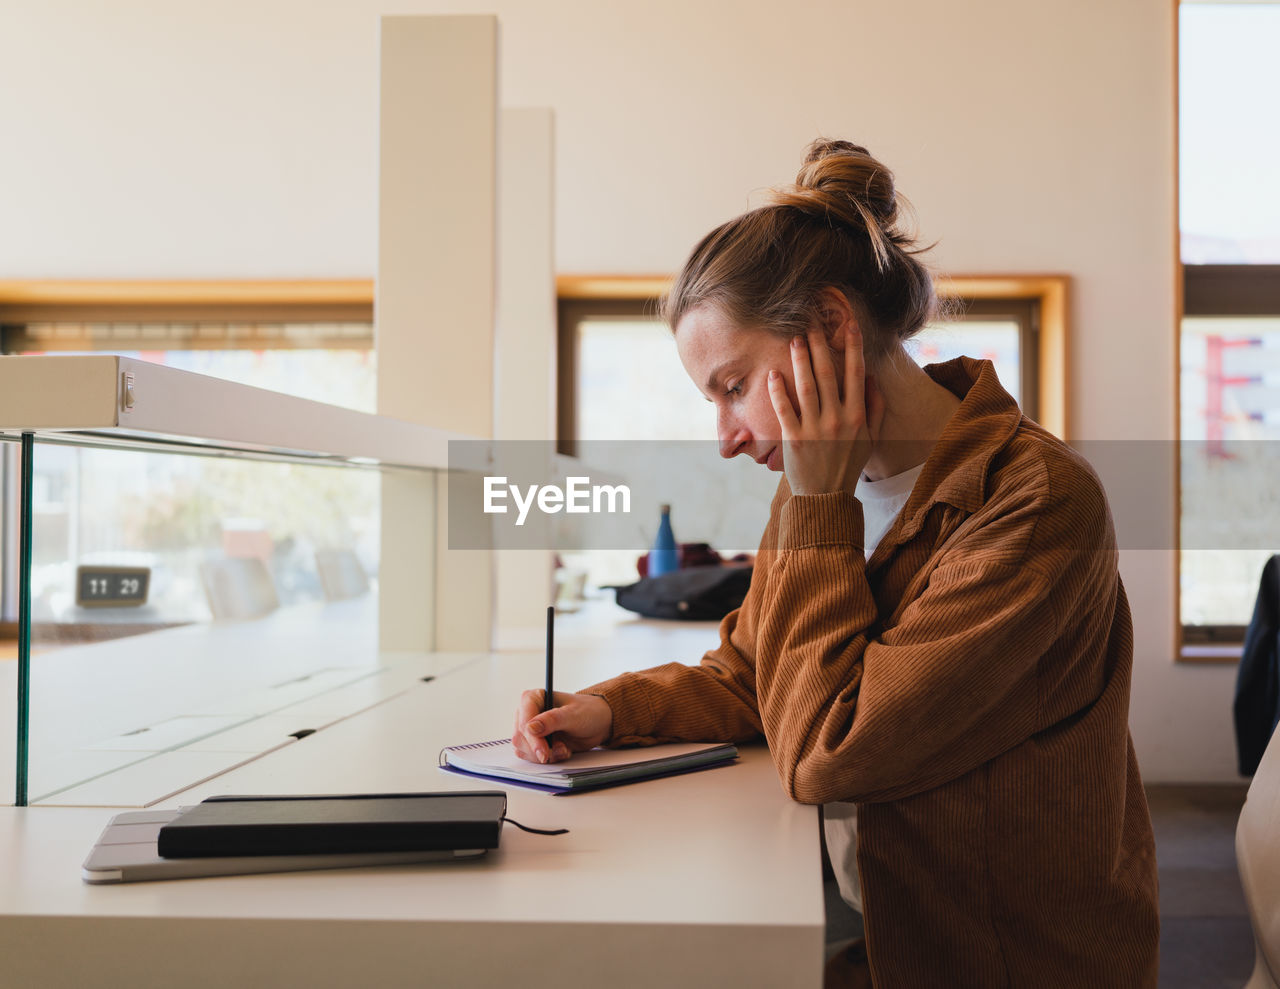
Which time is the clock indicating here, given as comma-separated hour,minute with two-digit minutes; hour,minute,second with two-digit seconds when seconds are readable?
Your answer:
11,29
